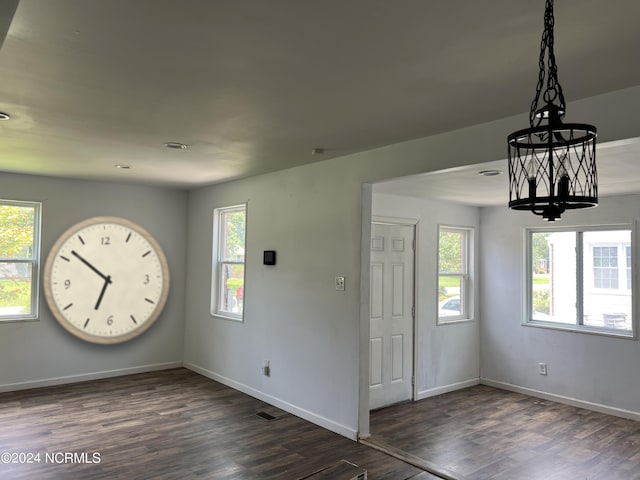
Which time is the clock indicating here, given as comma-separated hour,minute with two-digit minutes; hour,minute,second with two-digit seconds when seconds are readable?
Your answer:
6,52
